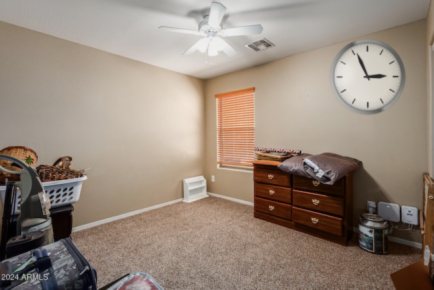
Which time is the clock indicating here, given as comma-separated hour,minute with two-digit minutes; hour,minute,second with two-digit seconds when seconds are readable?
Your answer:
2,56
